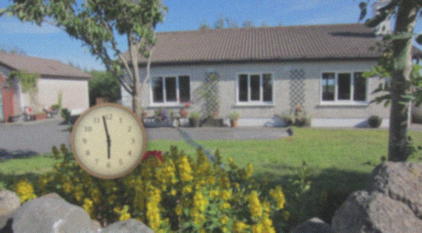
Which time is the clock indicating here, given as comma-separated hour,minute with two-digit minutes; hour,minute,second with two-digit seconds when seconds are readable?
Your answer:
5,58
